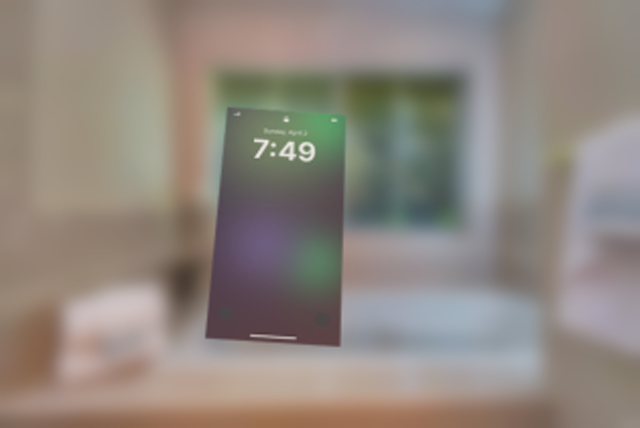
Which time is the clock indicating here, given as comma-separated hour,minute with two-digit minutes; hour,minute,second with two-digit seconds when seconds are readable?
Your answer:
7,49
